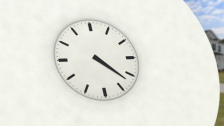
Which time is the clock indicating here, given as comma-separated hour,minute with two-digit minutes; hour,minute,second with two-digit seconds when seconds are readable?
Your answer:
4,22
